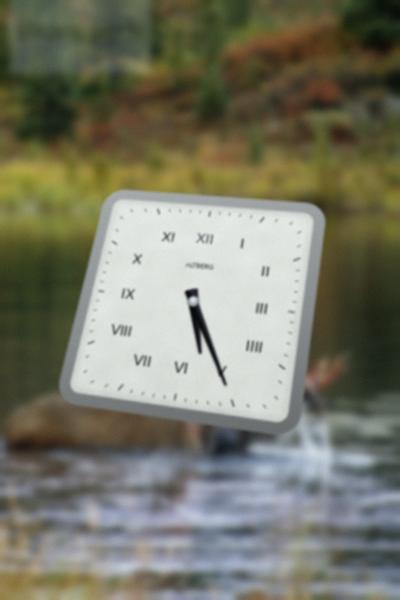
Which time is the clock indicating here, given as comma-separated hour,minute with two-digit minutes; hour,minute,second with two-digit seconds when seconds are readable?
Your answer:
5,25
